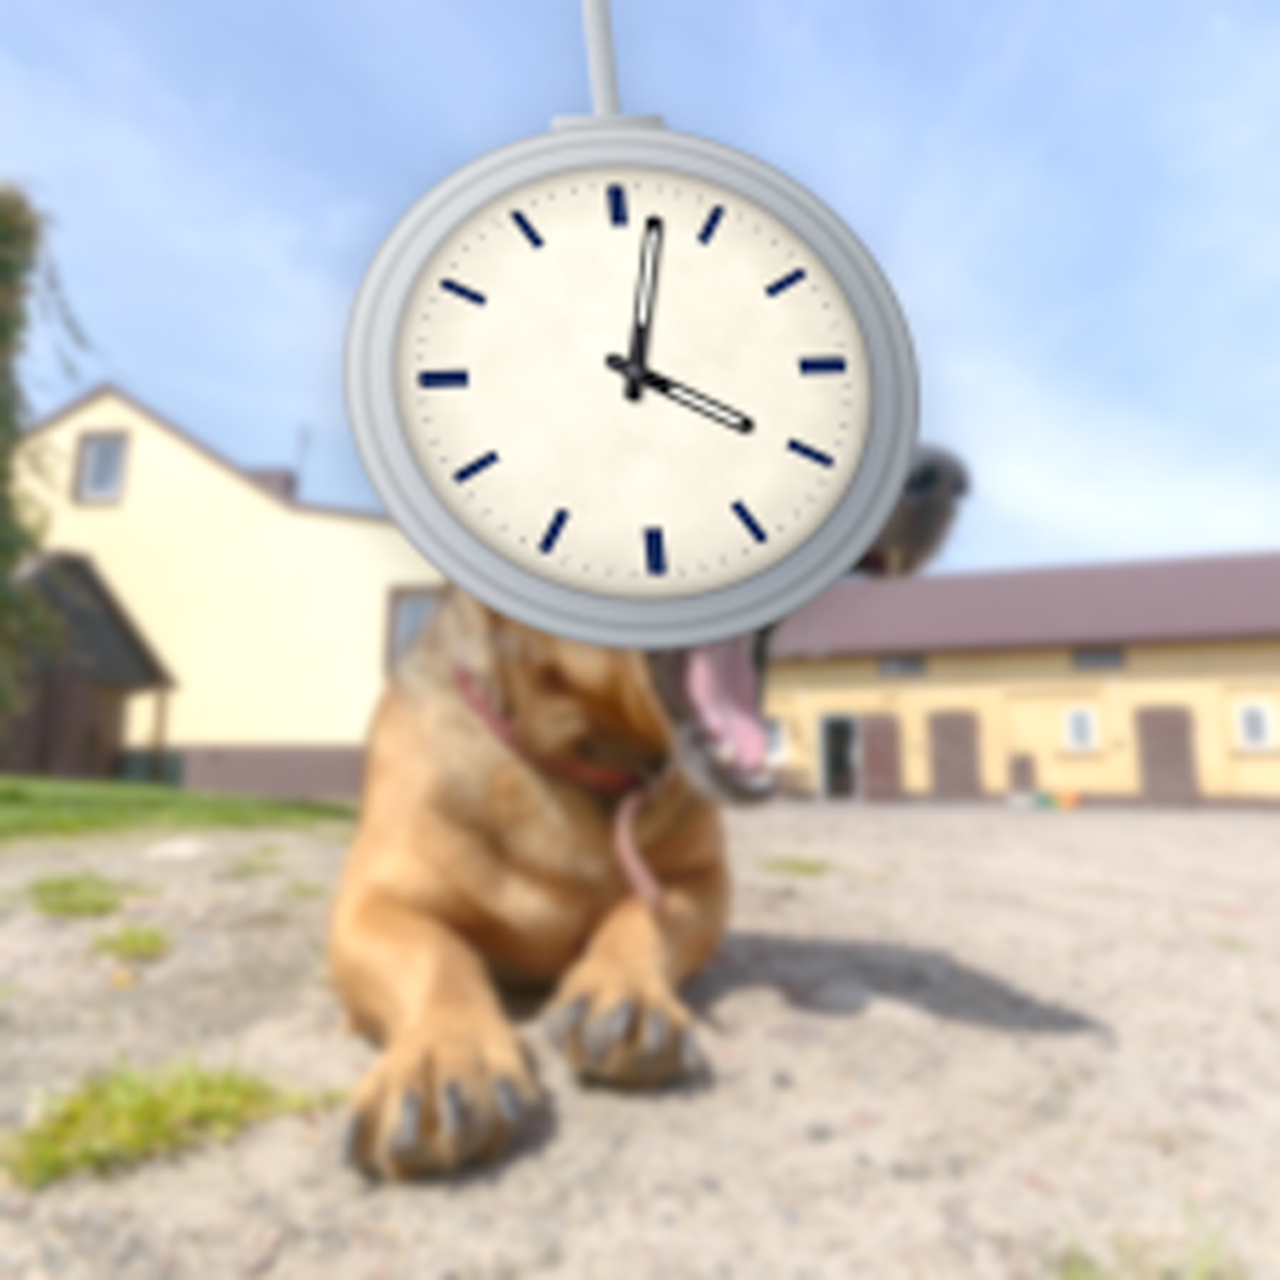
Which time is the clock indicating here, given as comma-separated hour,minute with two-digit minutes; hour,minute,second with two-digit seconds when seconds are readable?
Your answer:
4,02
